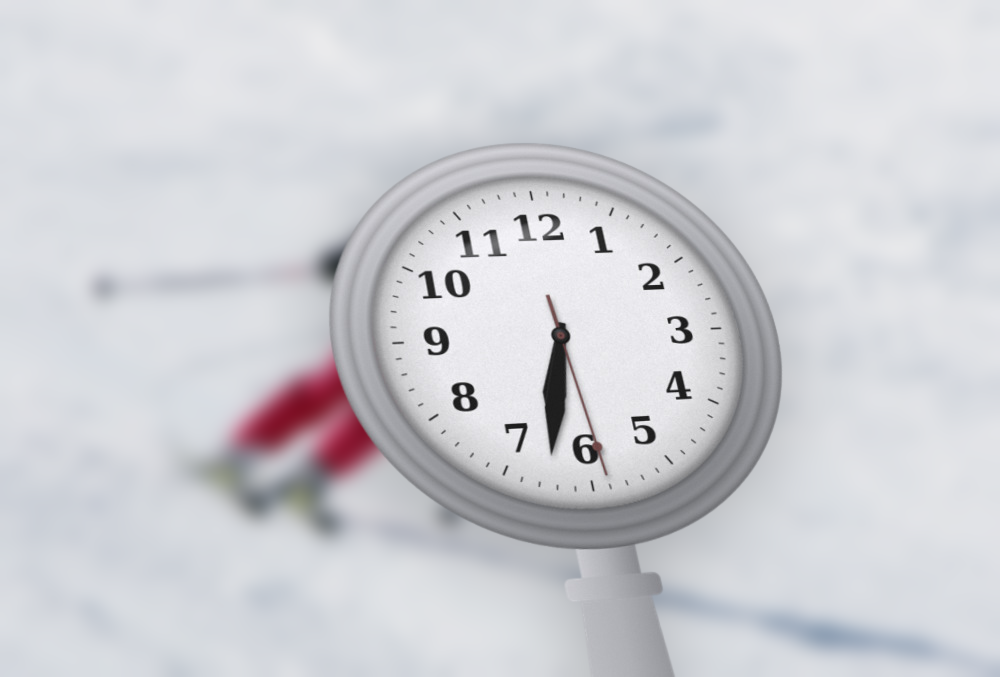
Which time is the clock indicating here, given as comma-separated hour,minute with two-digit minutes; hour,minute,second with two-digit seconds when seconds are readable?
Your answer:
6,32,29
